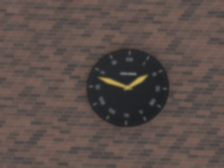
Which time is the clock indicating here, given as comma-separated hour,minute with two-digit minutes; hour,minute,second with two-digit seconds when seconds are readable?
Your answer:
1,48
